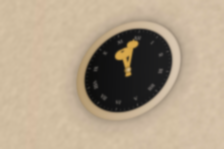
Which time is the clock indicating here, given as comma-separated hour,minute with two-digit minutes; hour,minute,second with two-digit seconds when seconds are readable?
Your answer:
10,59
